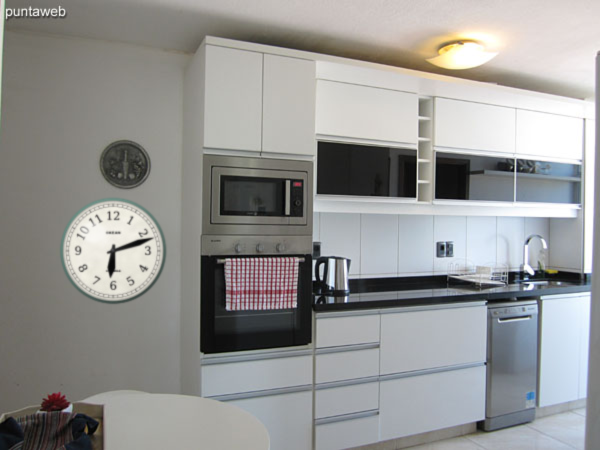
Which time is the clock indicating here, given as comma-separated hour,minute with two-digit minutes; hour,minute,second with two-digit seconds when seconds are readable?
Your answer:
6,12
